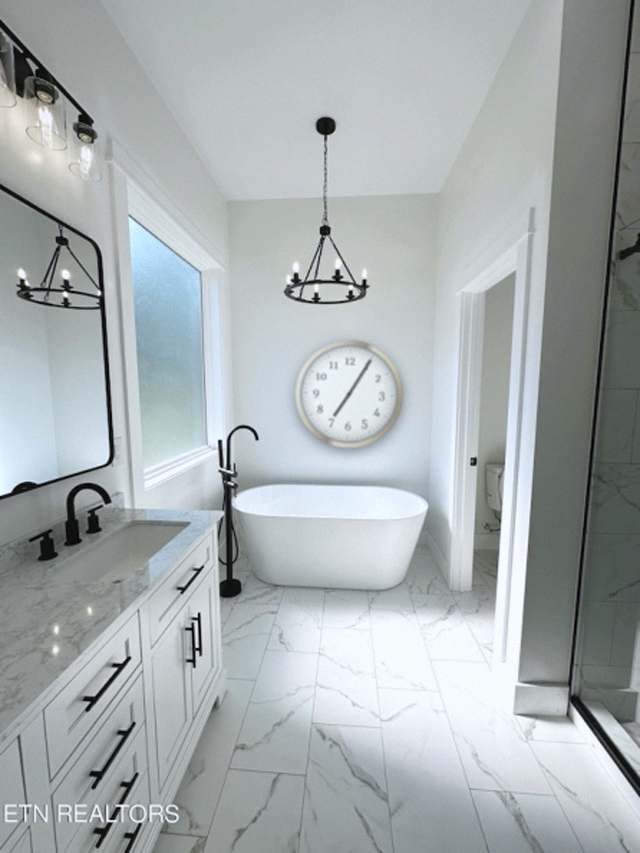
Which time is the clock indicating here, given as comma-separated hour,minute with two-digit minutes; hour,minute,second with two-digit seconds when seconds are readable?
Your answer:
7,05
